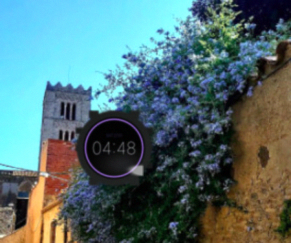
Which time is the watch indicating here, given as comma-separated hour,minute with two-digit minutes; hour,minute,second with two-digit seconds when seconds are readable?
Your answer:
4,48
